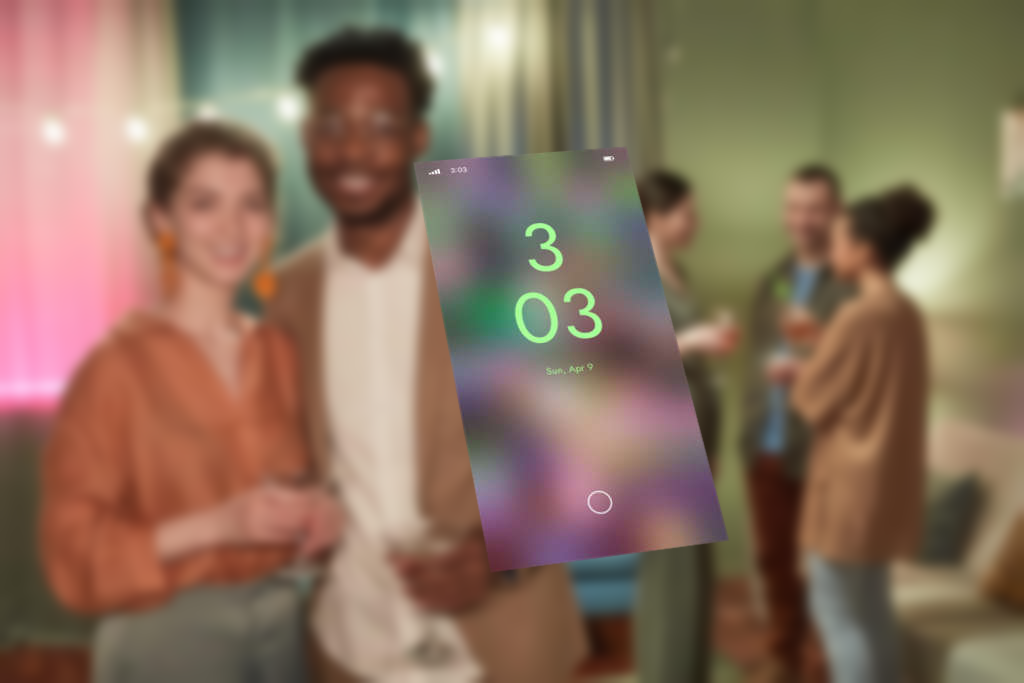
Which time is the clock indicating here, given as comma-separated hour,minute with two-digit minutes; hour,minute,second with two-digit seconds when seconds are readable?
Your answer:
3,03
